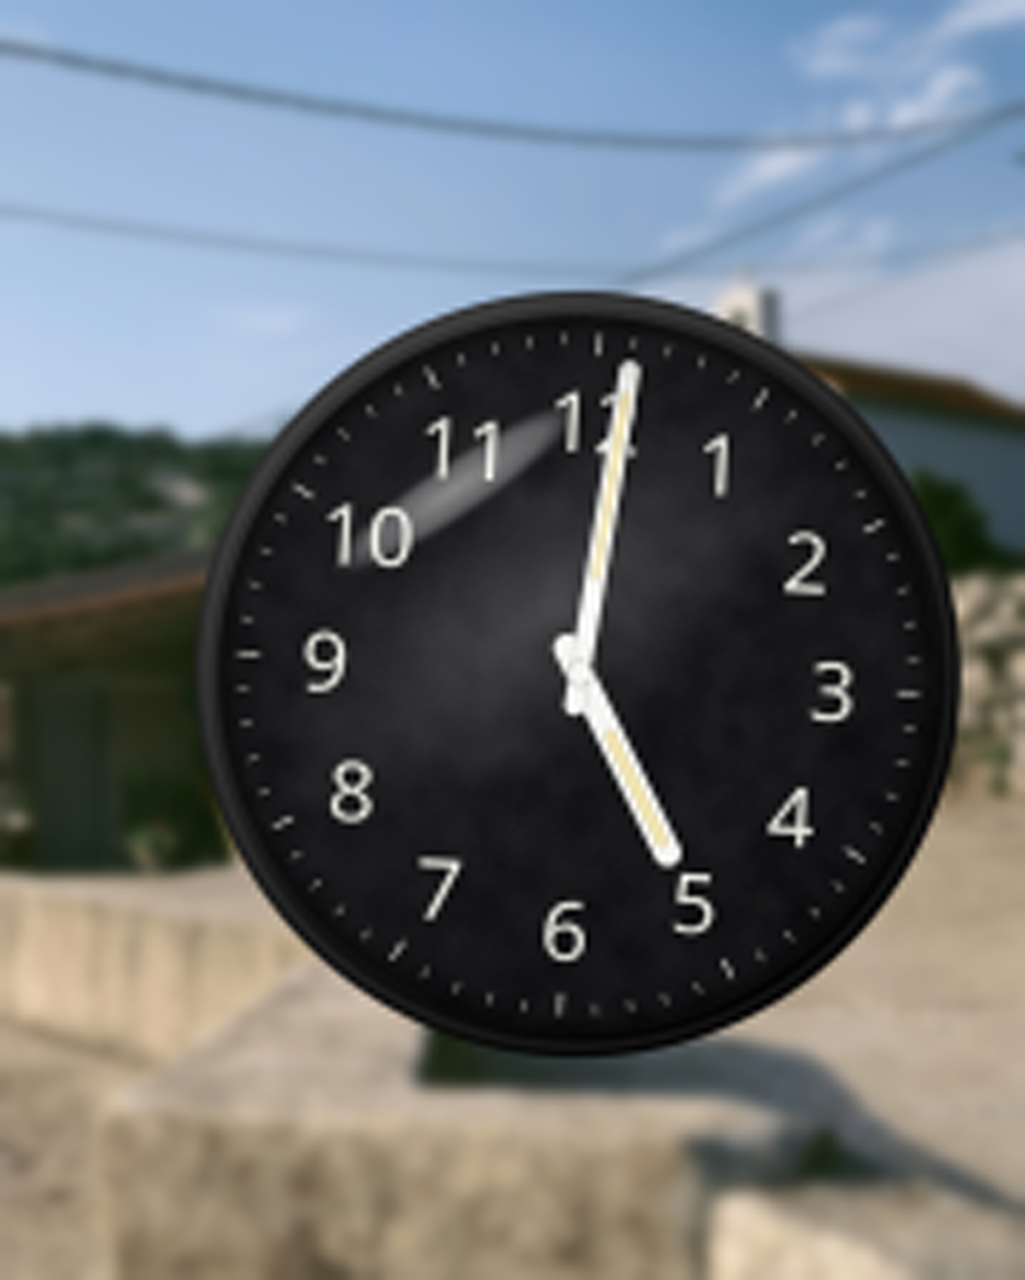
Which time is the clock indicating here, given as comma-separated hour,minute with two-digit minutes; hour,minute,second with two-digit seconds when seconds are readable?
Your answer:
5,01
